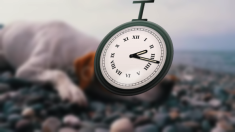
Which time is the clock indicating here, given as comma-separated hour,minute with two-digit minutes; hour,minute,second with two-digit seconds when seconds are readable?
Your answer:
2,17
